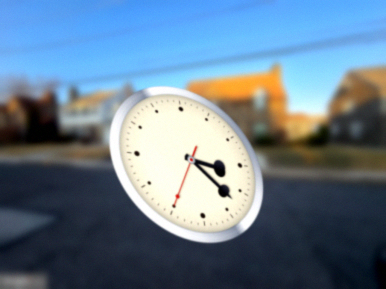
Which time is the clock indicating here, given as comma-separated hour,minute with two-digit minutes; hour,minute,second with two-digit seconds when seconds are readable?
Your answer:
3,22,35
